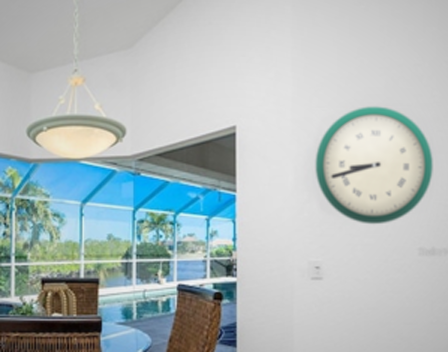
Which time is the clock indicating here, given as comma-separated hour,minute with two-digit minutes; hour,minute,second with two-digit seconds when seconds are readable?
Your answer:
8,42
